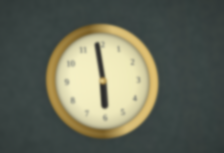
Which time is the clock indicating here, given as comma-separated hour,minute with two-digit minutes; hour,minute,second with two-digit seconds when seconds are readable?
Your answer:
5,59
